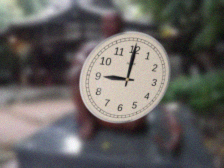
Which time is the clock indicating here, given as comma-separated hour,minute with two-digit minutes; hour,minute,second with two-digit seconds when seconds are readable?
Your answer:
9,00
